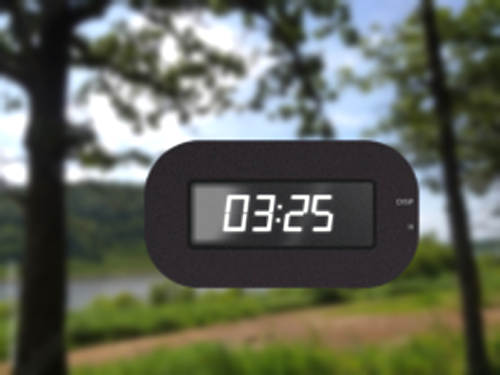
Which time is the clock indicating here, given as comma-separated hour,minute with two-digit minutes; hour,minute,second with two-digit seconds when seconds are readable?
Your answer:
3,25
